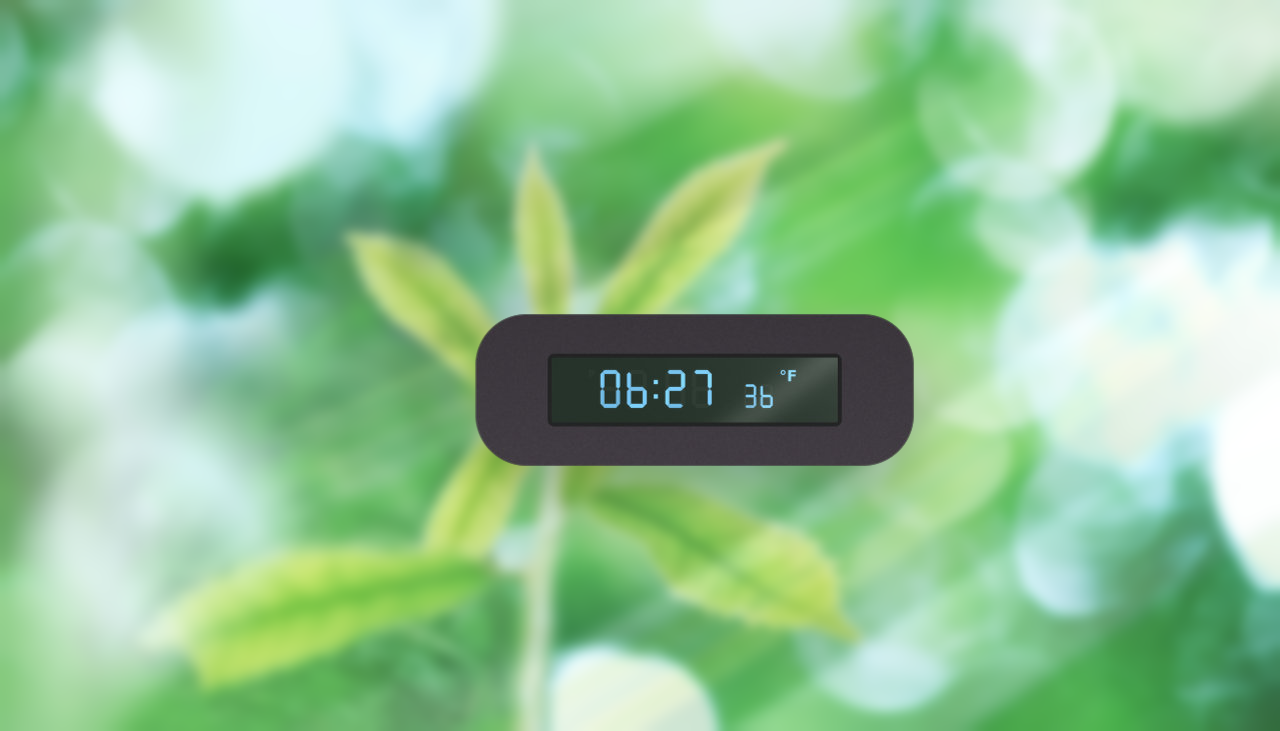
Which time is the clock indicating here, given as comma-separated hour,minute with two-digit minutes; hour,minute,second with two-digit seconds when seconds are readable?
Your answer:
6,27
